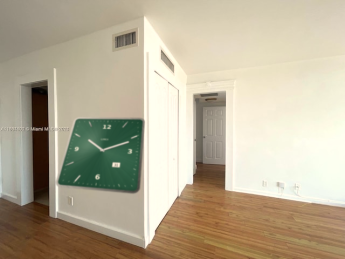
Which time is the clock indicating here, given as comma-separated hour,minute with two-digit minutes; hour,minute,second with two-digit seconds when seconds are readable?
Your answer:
10,11
